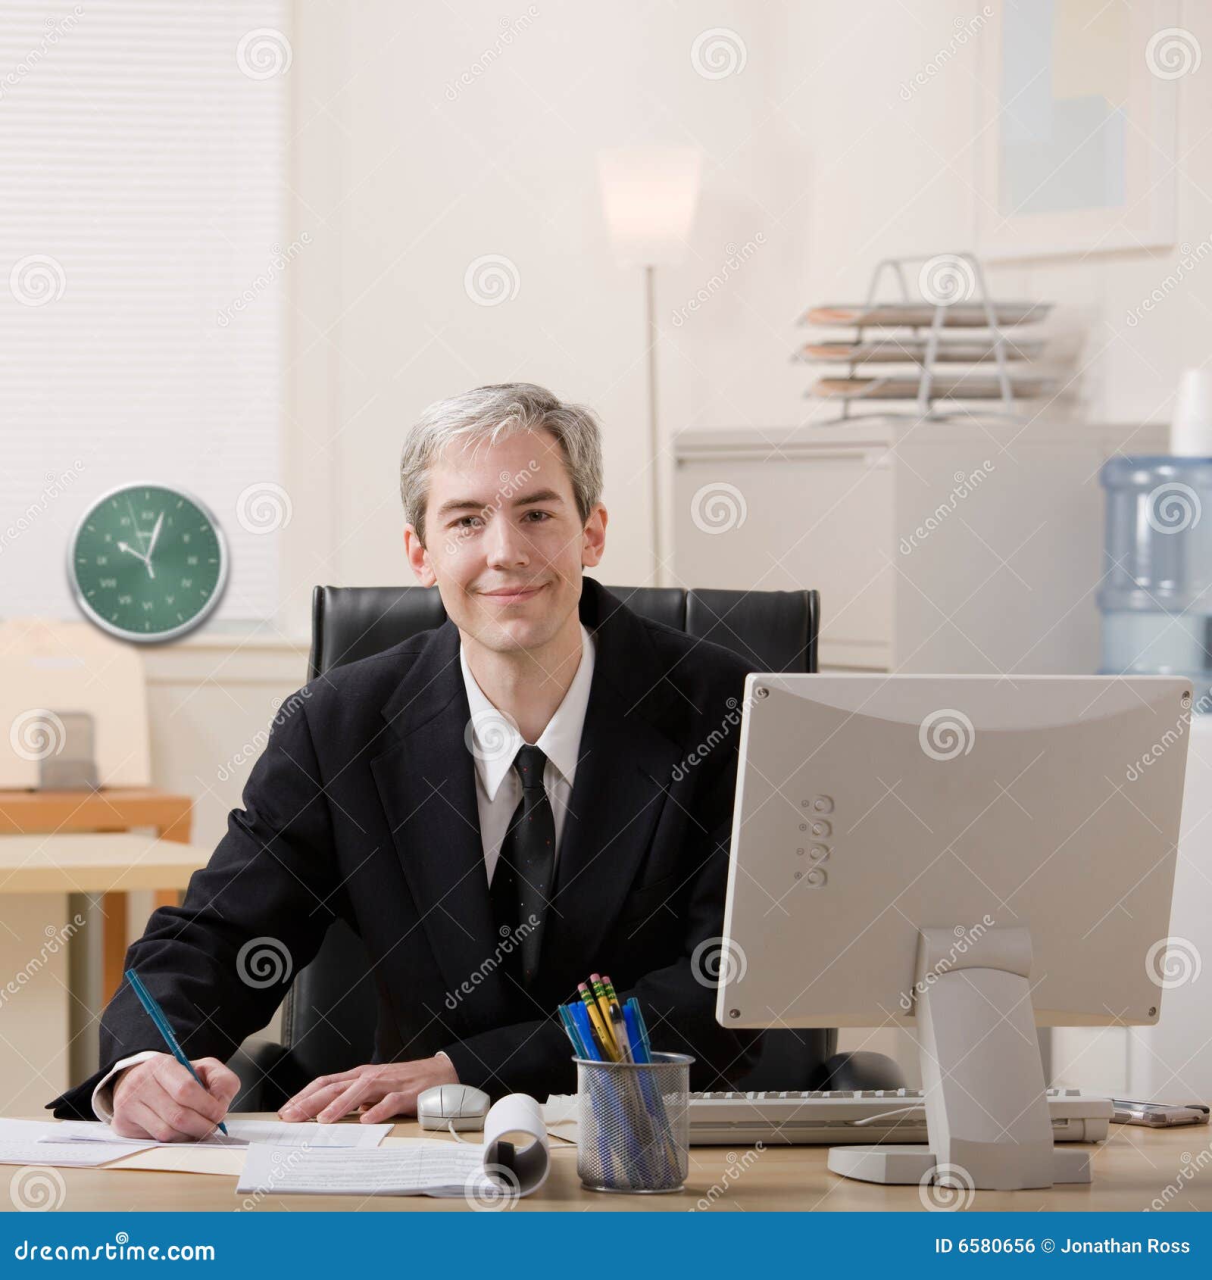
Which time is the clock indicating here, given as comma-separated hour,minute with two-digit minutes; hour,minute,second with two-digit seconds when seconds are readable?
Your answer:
10,02,57
